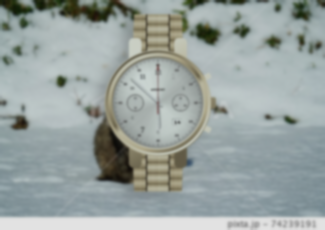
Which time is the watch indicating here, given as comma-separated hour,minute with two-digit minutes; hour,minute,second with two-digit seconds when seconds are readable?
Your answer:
5,52
